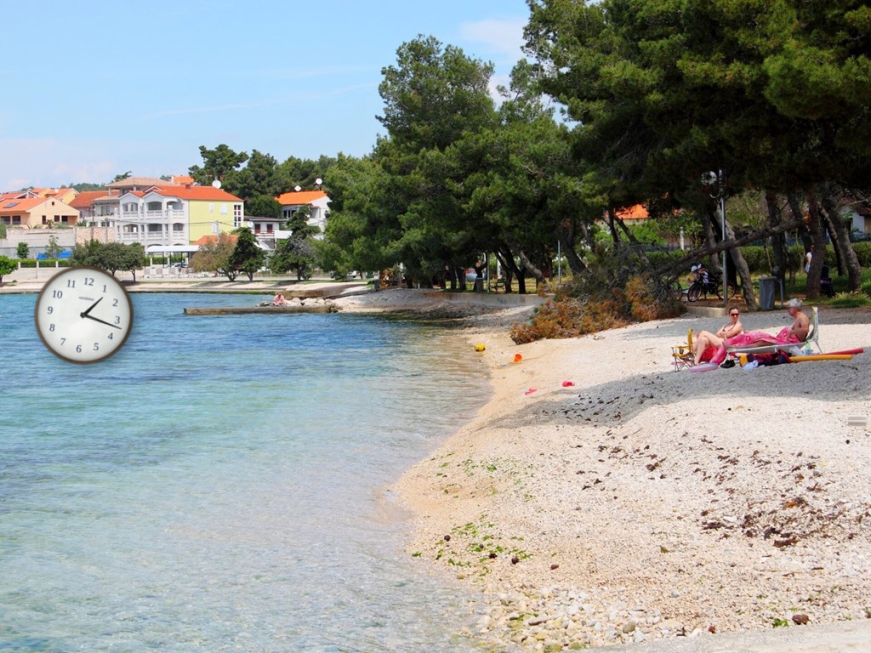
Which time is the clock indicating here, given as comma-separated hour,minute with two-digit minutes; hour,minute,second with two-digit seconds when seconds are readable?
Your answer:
1,17
